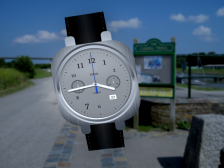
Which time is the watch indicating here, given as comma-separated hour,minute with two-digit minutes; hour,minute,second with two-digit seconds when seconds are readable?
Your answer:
3,44
